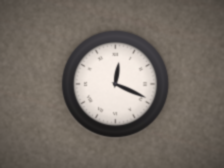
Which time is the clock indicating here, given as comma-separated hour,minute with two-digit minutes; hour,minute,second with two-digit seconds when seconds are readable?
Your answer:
12,19
